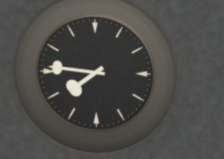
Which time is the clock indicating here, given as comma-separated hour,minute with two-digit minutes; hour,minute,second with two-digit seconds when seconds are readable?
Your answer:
7,46
